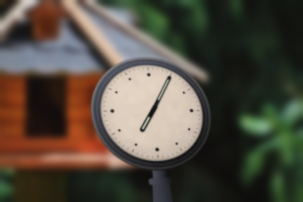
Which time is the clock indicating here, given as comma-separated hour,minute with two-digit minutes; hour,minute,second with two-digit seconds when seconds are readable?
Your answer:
7,05
